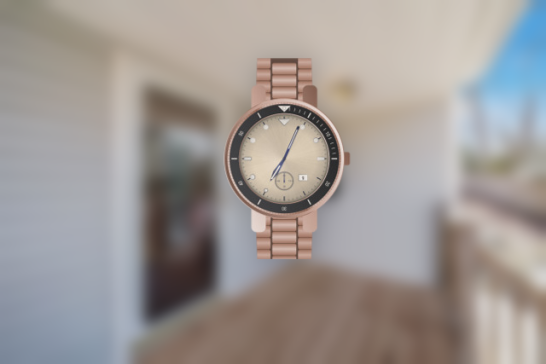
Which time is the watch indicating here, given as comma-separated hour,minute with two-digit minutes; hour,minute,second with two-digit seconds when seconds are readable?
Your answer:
7,04
